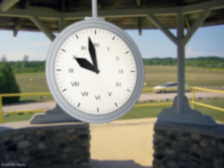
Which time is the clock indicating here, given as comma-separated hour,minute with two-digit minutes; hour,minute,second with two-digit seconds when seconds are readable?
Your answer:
9,58
